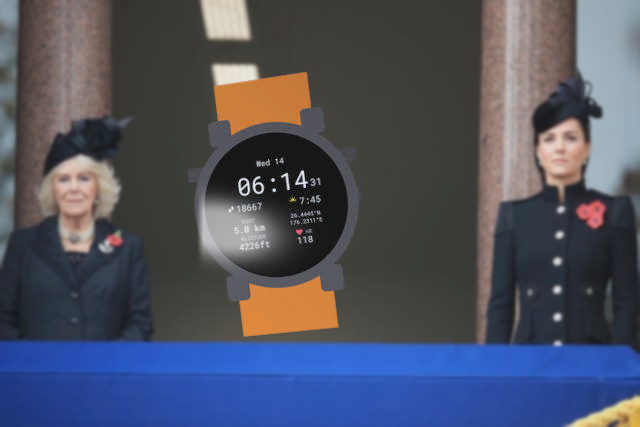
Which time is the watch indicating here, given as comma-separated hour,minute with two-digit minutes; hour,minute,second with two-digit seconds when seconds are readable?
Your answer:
6,14,31
